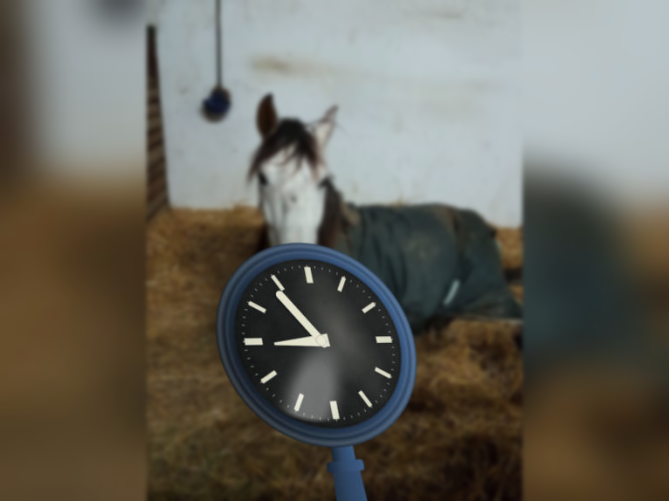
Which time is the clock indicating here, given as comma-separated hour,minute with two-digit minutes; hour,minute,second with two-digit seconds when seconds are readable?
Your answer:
8,54
